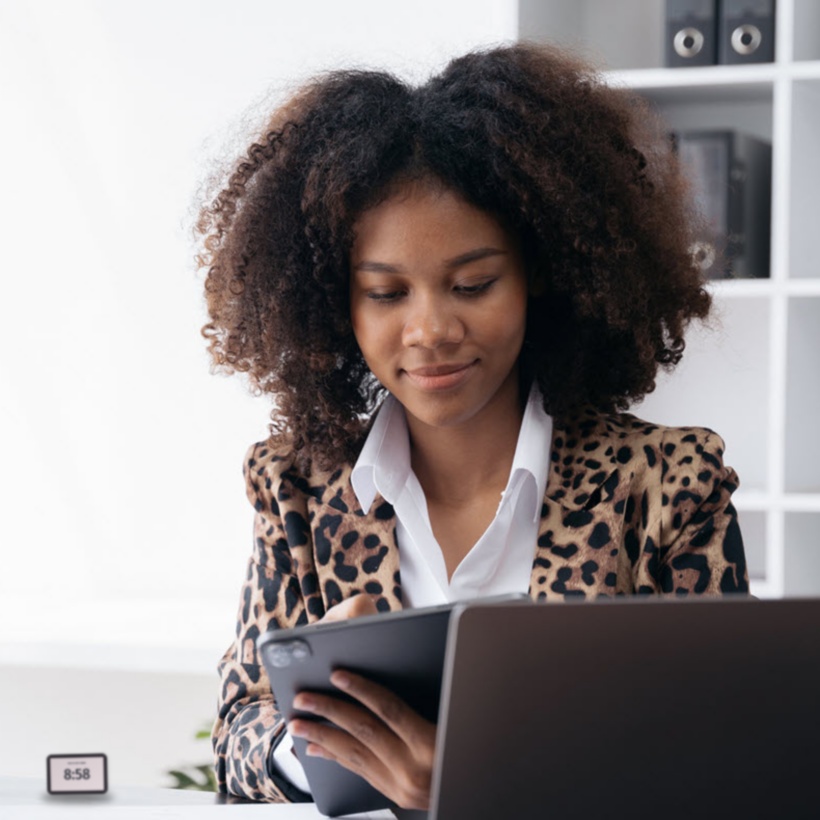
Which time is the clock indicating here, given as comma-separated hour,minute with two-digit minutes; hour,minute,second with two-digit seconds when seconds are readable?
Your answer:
8,58
